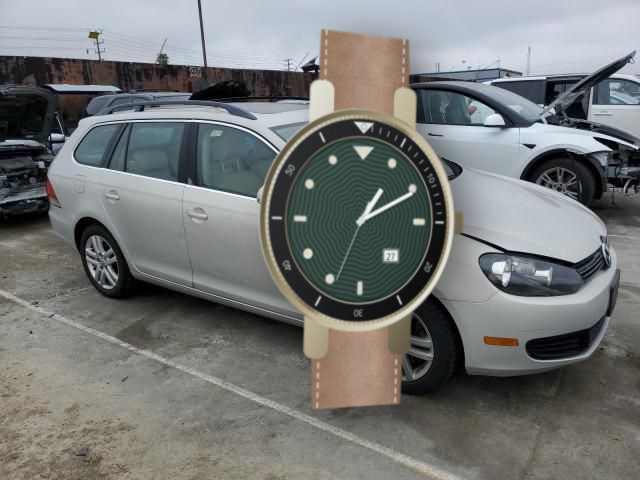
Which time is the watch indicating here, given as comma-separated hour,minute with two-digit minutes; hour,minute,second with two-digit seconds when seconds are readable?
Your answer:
1,10,34
